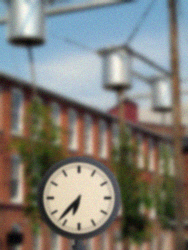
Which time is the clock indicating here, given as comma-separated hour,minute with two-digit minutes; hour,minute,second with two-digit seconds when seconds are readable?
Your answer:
6,37
